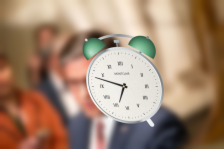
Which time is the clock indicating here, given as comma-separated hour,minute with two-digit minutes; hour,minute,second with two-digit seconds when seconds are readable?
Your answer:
6,48
